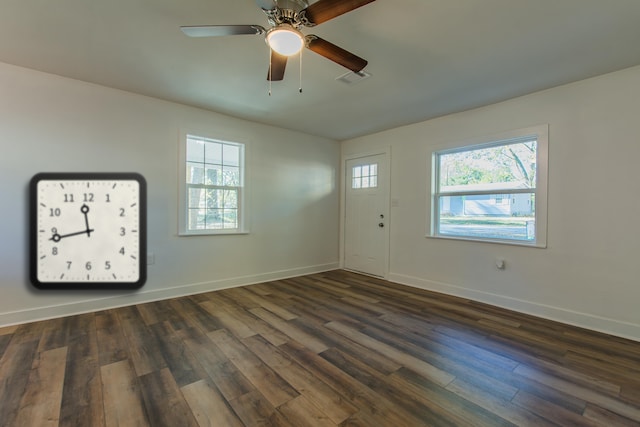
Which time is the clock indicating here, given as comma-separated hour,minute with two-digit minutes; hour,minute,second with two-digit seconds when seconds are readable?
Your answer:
11,43
